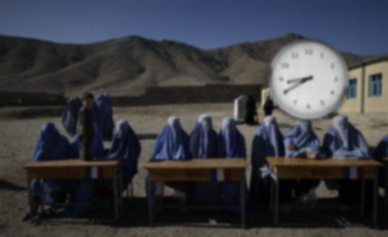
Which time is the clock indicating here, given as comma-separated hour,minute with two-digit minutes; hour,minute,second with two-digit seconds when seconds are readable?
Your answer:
8,40
